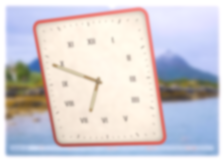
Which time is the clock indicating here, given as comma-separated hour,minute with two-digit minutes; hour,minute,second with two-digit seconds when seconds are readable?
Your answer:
6,49
